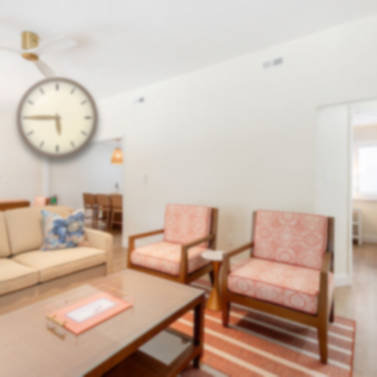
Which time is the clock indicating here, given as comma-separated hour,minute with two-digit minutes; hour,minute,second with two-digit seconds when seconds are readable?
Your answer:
5,45
